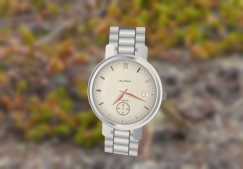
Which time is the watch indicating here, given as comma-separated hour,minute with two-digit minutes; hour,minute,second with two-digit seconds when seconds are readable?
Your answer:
7,18
